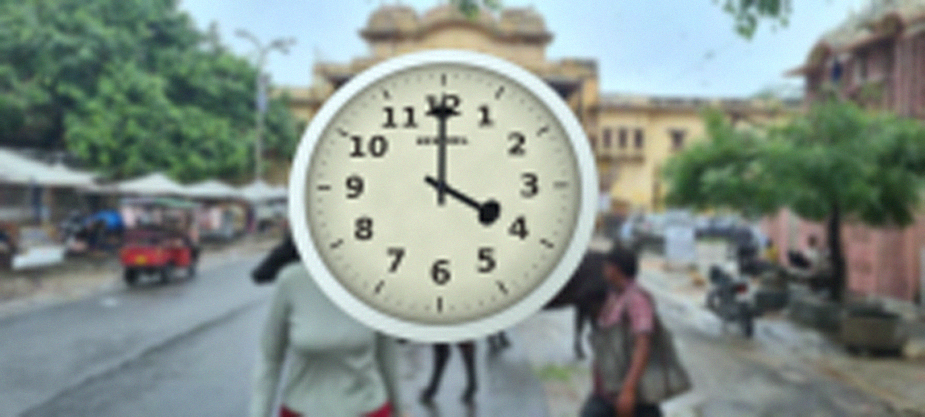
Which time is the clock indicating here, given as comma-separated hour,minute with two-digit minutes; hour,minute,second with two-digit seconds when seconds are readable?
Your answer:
4,00
